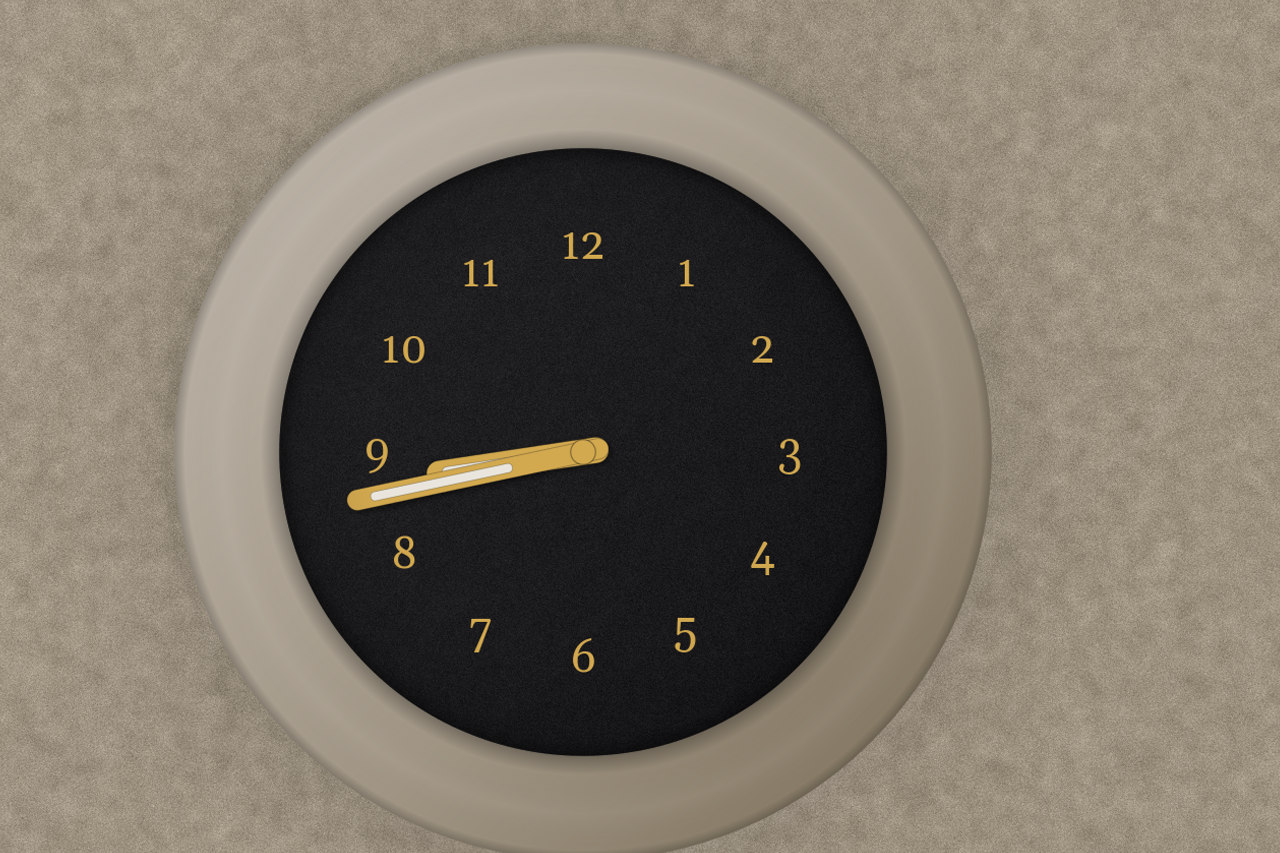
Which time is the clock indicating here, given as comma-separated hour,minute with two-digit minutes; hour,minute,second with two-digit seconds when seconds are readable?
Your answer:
8,43
